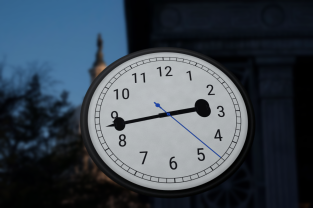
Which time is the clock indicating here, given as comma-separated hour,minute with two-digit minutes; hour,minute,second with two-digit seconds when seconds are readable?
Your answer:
2,43,23
